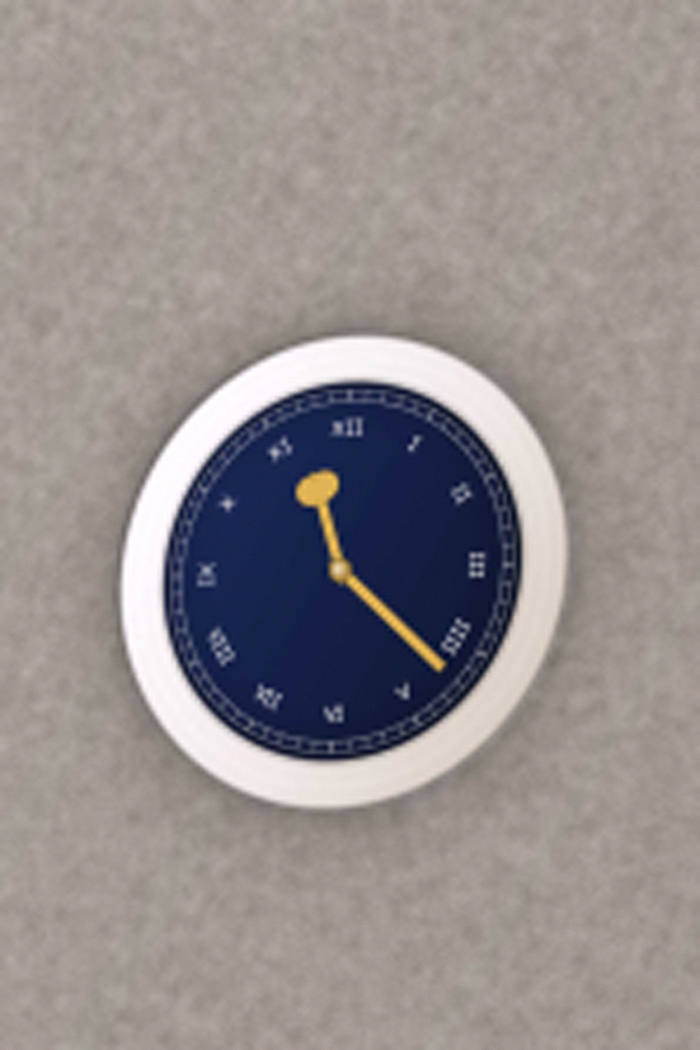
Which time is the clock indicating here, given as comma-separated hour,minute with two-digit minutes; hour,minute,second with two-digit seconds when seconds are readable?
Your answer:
11,22
